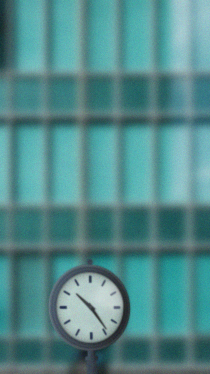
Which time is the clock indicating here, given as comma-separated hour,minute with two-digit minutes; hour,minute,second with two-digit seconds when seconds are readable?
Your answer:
10,24
